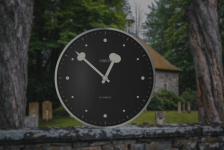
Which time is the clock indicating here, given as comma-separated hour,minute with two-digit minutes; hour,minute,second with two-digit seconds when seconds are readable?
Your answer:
12,52
